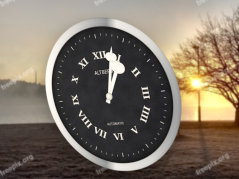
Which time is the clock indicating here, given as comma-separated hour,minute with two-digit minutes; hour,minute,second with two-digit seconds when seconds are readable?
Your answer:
1,03
